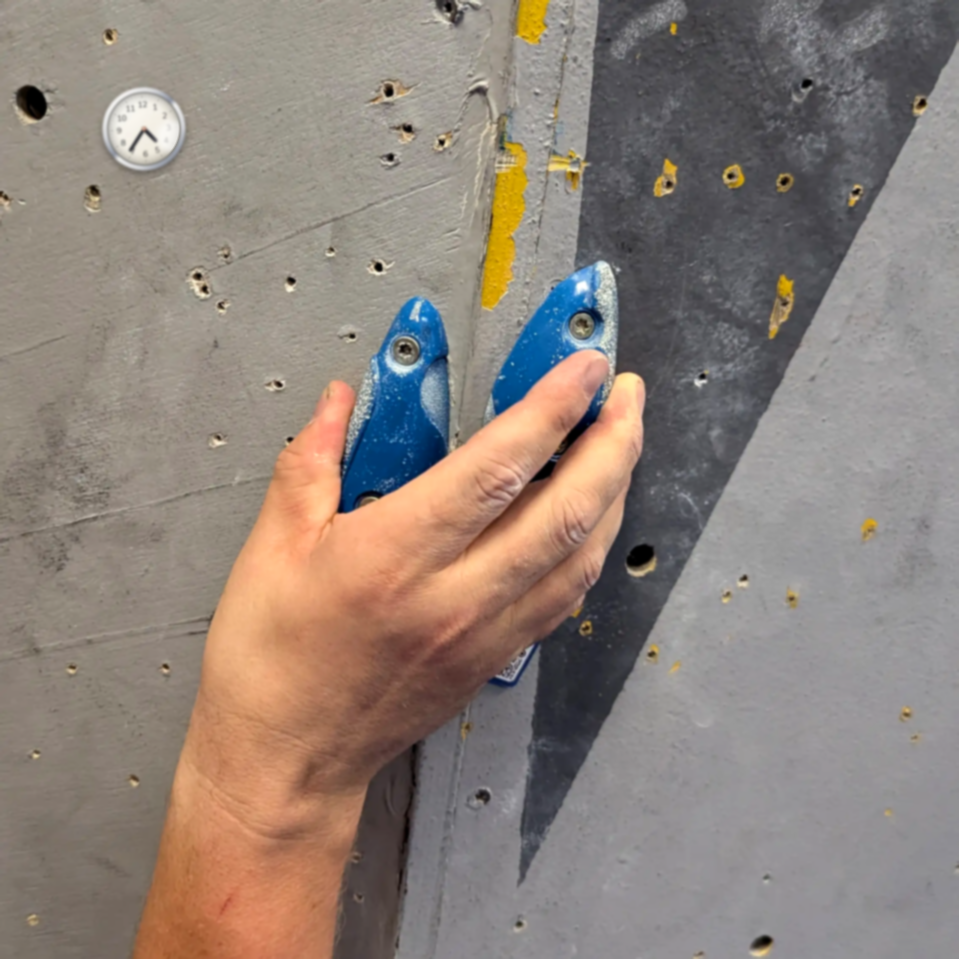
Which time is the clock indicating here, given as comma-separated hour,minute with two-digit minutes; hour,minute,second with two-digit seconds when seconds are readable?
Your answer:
4,36
